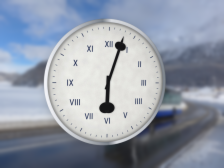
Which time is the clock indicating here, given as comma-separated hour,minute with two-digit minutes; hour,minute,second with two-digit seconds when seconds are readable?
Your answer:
6,03
